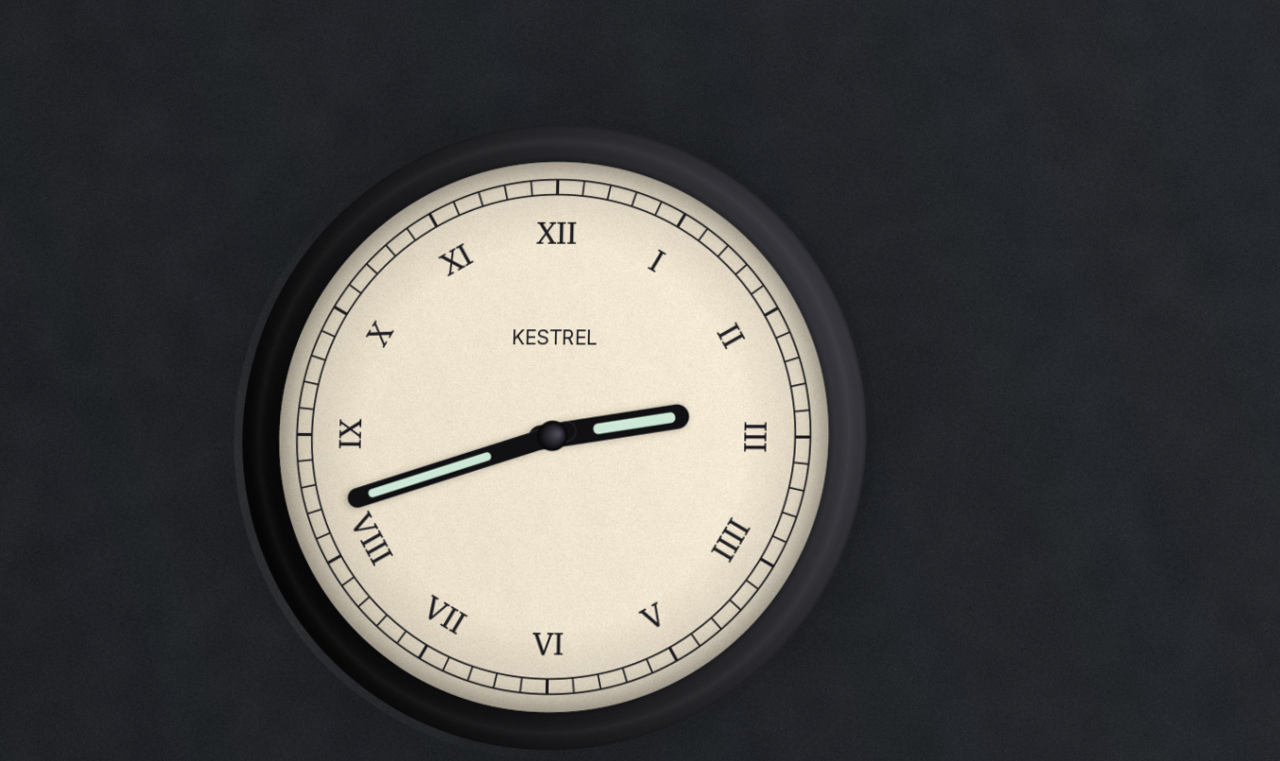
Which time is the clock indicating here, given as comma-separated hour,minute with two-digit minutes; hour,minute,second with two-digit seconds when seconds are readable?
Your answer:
2,42
